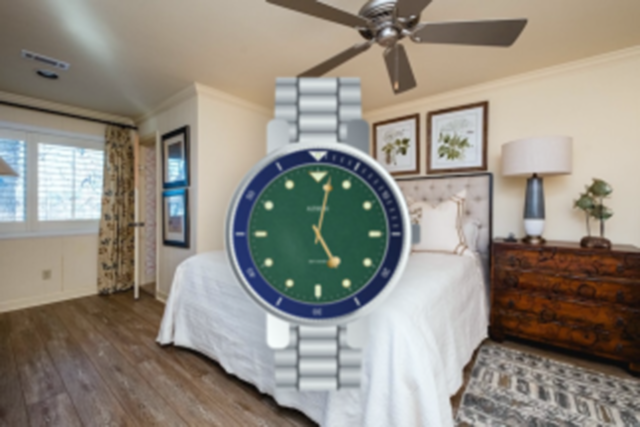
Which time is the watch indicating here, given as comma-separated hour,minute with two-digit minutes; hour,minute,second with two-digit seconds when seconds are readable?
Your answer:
5,02
